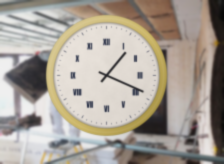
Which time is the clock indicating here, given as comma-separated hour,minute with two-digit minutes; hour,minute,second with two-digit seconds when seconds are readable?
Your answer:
1,19
